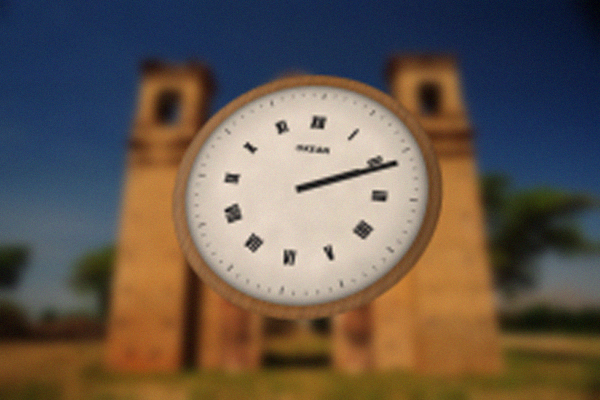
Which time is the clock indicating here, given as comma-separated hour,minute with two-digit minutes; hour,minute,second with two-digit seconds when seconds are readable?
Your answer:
2,11
